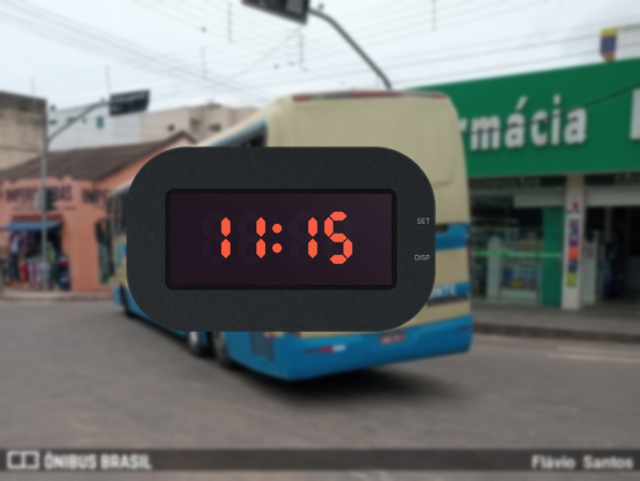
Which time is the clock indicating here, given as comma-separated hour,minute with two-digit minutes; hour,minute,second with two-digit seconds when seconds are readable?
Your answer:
11,15
